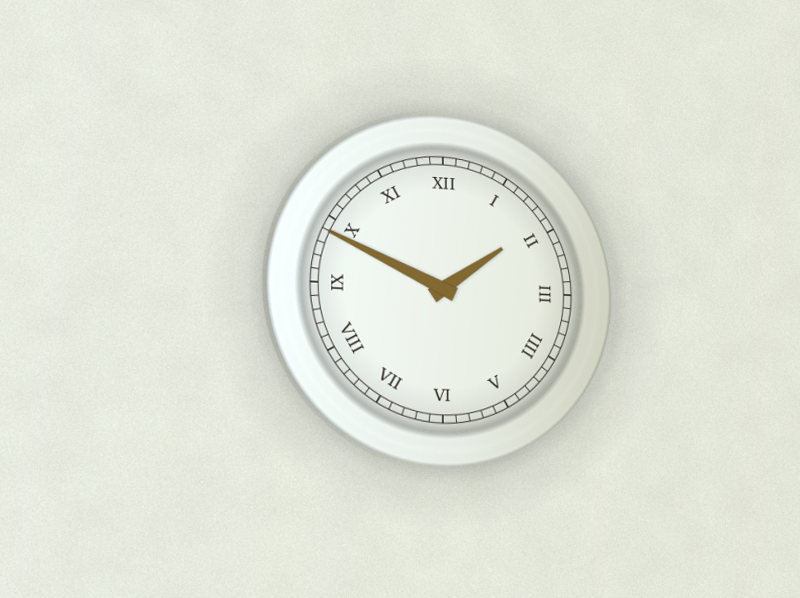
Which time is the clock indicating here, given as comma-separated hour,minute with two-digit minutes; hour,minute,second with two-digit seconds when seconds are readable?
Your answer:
1,49
